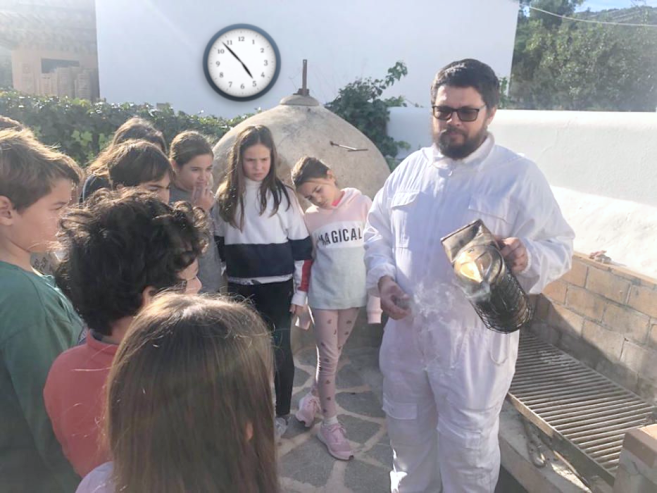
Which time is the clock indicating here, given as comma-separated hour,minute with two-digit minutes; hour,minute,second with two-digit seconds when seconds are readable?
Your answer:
4,53
